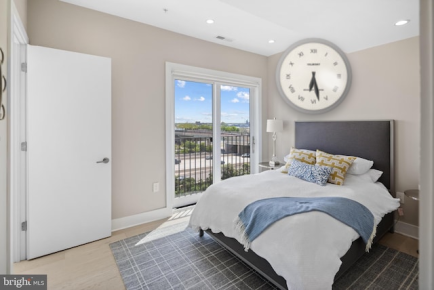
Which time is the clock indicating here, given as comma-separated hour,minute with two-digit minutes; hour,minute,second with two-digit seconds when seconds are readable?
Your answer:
6,28
